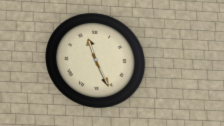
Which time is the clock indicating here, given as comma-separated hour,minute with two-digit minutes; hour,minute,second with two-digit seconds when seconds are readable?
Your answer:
11,26
